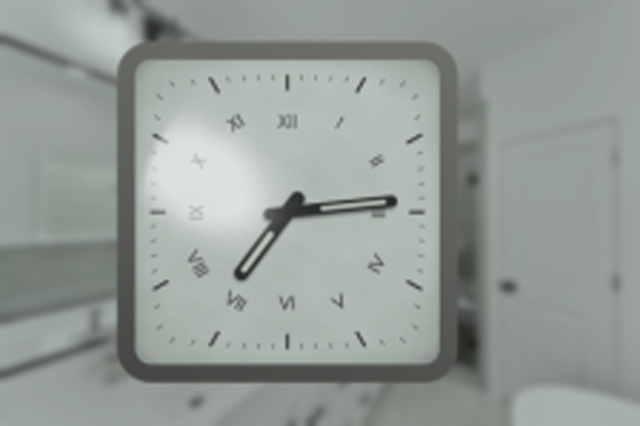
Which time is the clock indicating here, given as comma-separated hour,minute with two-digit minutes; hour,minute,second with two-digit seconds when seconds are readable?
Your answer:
7,14
